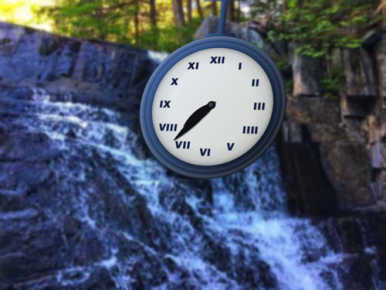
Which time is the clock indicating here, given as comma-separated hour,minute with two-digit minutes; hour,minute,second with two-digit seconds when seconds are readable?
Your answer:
7,37
